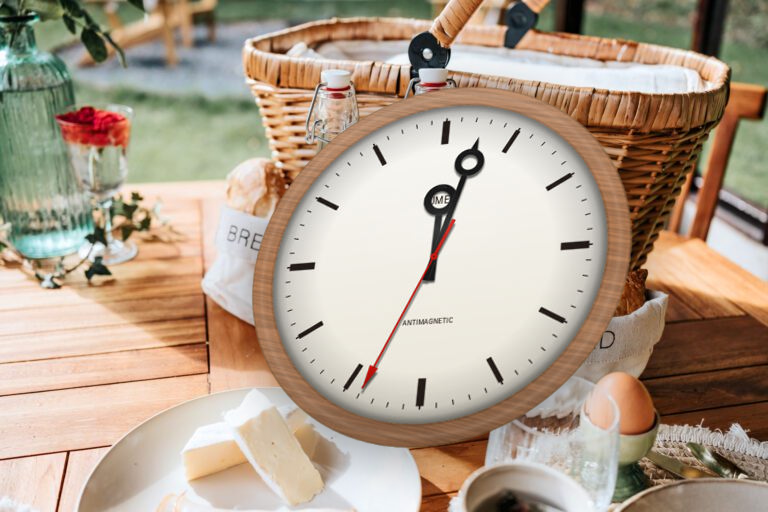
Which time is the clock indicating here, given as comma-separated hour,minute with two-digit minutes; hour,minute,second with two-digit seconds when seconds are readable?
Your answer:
12,02,34
